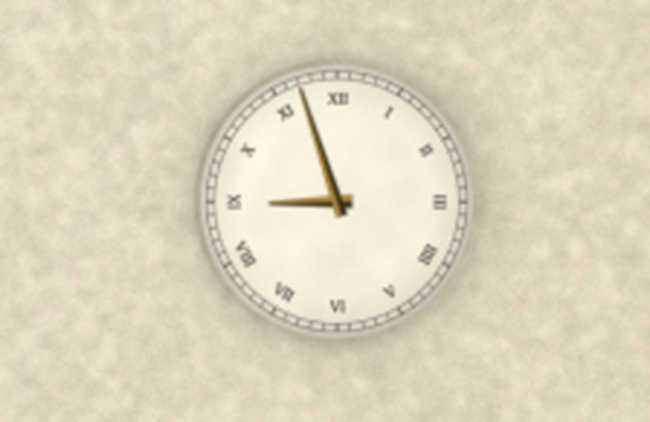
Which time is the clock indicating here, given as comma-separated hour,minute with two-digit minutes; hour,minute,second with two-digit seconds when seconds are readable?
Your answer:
8,57
